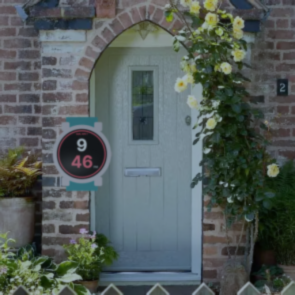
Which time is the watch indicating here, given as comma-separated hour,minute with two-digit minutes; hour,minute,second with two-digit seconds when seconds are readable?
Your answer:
9,46
